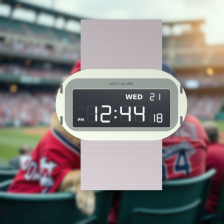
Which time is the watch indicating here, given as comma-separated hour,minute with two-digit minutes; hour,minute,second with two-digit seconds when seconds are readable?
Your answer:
12,44,18
